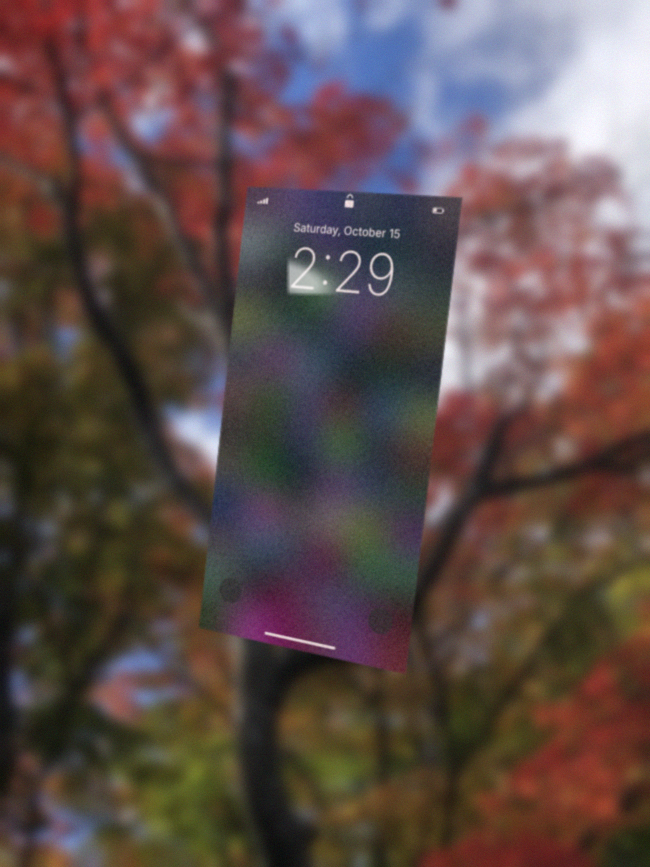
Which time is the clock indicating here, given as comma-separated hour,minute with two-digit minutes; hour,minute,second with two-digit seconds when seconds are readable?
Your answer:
2,29
